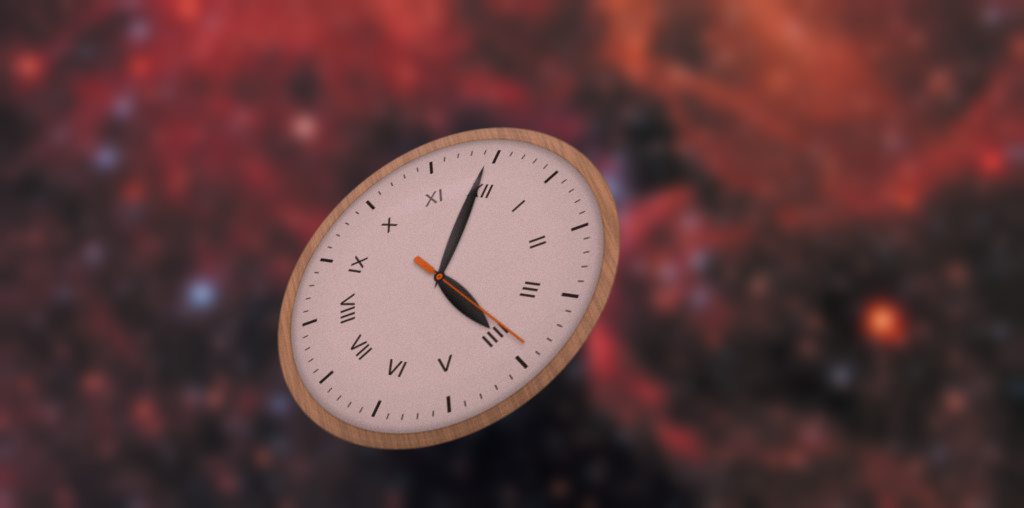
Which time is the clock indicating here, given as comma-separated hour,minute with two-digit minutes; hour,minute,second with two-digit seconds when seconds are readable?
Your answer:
3,59,19
